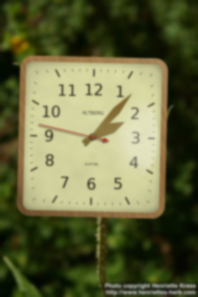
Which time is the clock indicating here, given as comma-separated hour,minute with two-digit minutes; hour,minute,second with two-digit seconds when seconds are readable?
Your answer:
2,06,47
